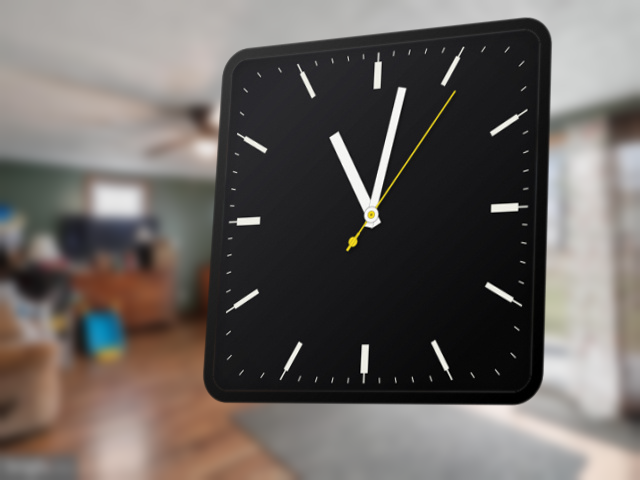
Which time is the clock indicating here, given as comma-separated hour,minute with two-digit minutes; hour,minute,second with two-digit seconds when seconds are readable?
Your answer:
11,02,06
